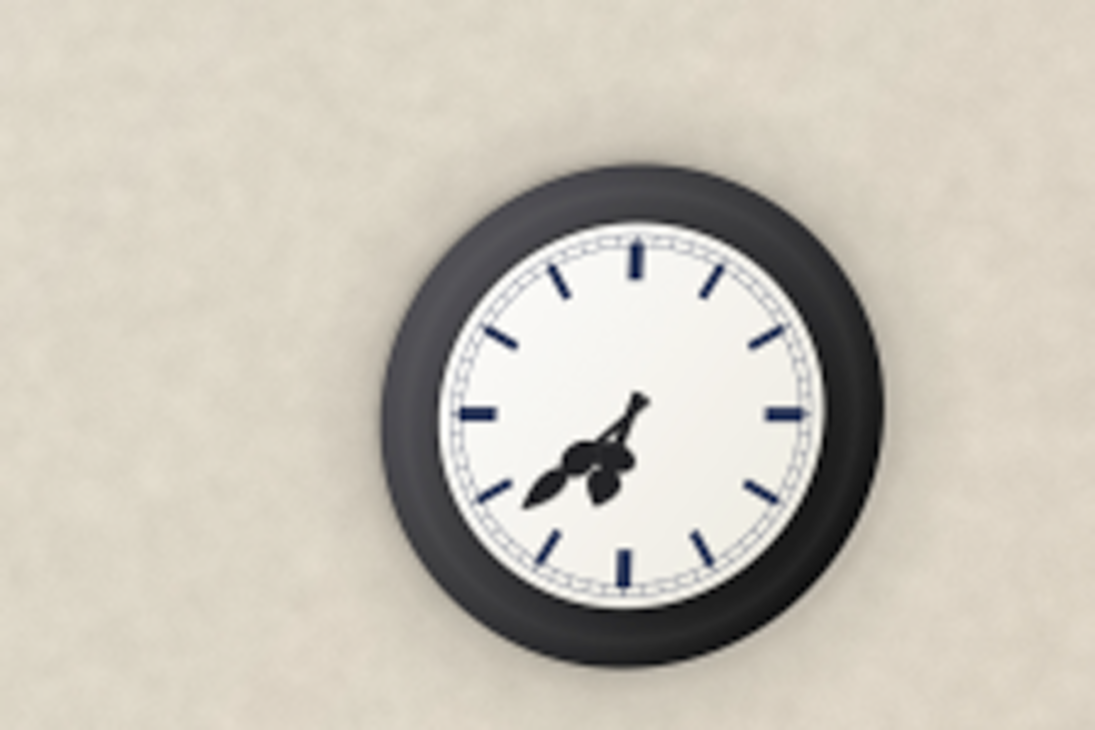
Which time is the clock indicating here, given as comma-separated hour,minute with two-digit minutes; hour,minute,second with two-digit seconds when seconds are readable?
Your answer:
6,38
